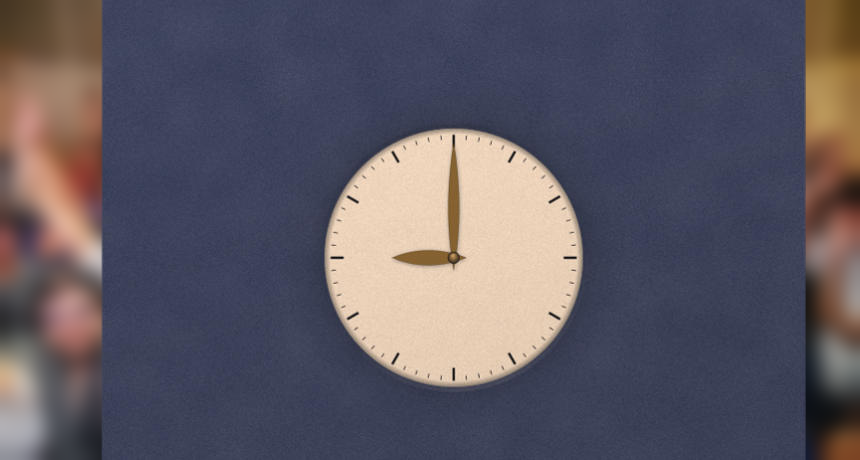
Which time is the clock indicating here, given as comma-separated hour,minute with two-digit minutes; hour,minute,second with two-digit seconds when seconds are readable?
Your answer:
9,00
